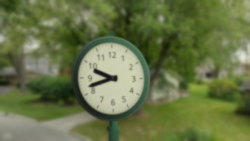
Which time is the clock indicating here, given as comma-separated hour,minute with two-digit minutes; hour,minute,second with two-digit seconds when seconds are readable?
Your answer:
9,42
